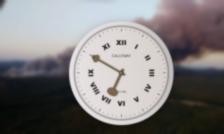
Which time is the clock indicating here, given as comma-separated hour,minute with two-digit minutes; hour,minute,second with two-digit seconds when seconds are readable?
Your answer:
6,50
